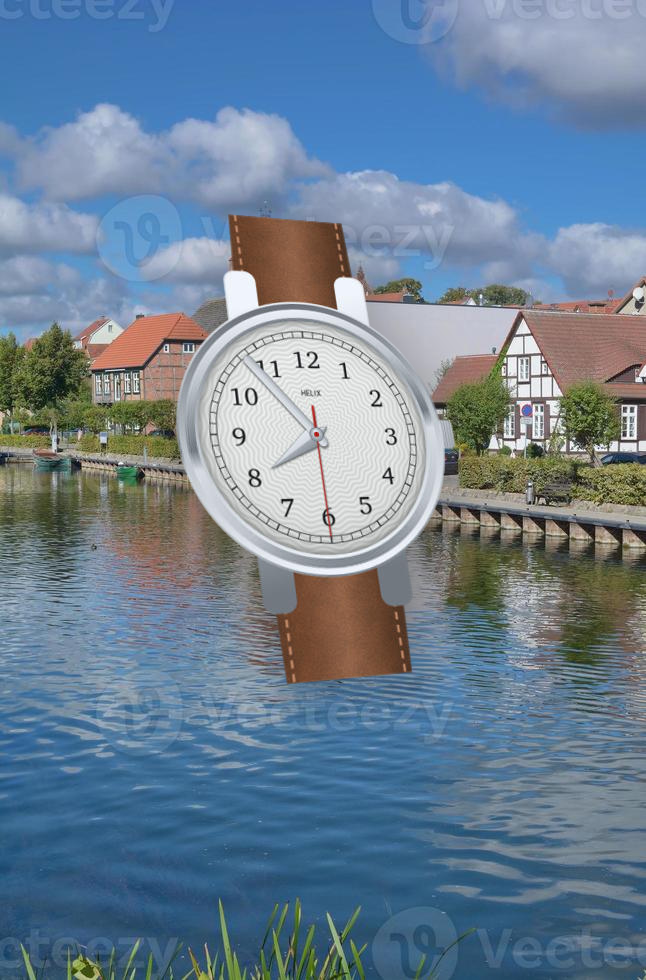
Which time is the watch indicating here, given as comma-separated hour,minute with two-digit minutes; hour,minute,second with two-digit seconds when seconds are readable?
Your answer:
7,53,30
